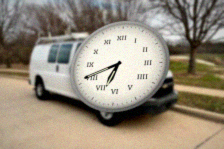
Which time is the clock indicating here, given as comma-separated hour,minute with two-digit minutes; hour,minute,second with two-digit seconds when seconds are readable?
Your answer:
6,41
